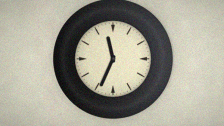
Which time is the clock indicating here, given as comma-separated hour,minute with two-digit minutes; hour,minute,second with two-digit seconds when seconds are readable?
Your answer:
11,34
